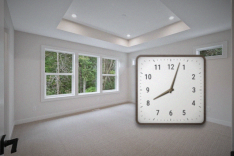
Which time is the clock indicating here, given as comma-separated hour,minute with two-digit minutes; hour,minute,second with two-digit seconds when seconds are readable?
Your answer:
8,03
